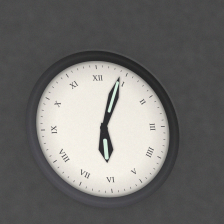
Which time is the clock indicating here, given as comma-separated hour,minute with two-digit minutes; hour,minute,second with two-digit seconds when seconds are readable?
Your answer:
6,04
